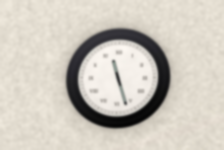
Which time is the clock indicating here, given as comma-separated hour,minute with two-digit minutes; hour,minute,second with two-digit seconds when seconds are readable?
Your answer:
11,27
